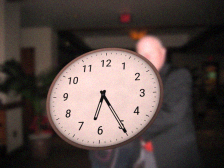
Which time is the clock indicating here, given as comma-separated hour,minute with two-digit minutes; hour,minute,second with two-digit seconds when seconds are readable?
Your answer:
6,25
